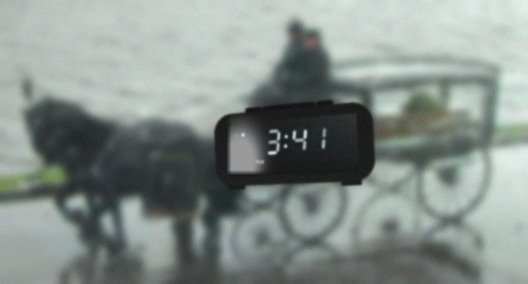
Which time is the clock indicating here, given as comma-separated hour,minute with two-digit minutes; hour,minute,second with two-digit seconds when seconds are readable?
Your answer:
3,41
